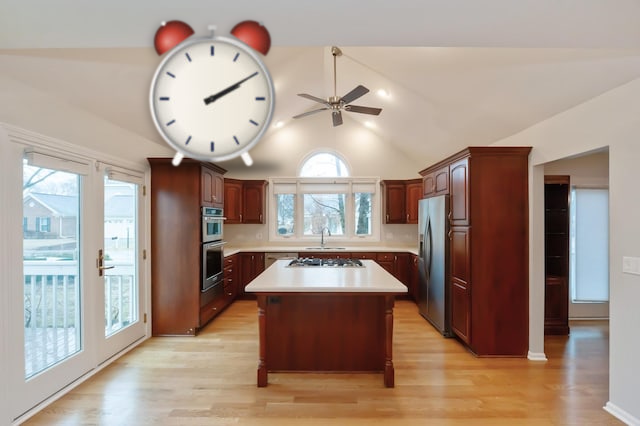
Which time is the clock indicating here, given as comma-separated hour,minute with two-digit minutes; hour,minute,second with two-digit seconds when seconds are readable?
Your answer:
2,10
